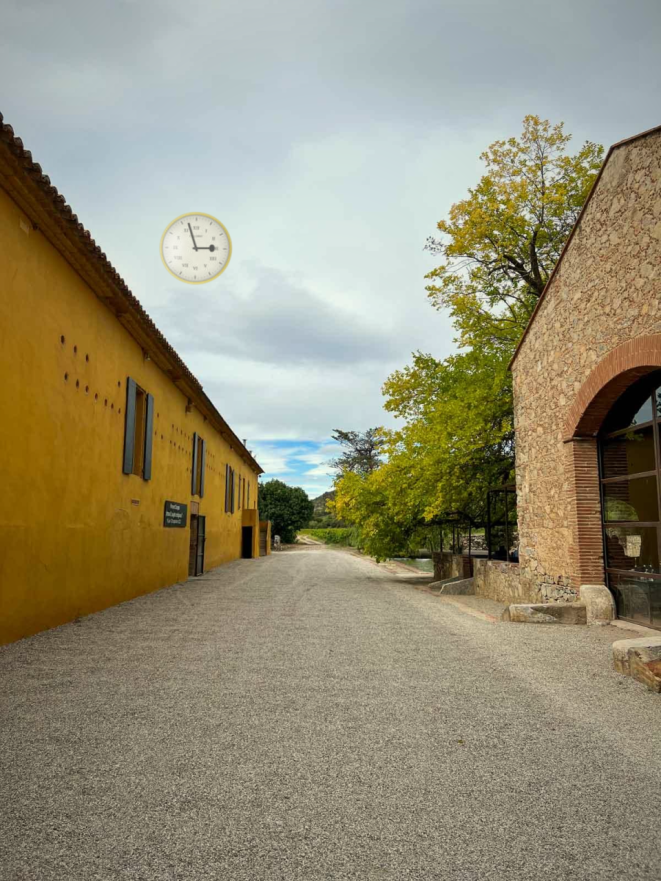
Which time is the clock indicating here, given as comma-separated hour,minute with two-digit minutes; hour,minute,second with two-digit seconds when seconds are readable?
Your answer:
2,57
